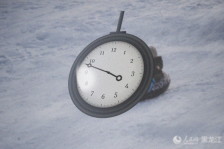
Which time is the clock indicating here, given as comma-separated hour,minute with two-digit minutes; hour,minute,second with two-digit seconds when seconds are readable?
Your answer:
3,48
